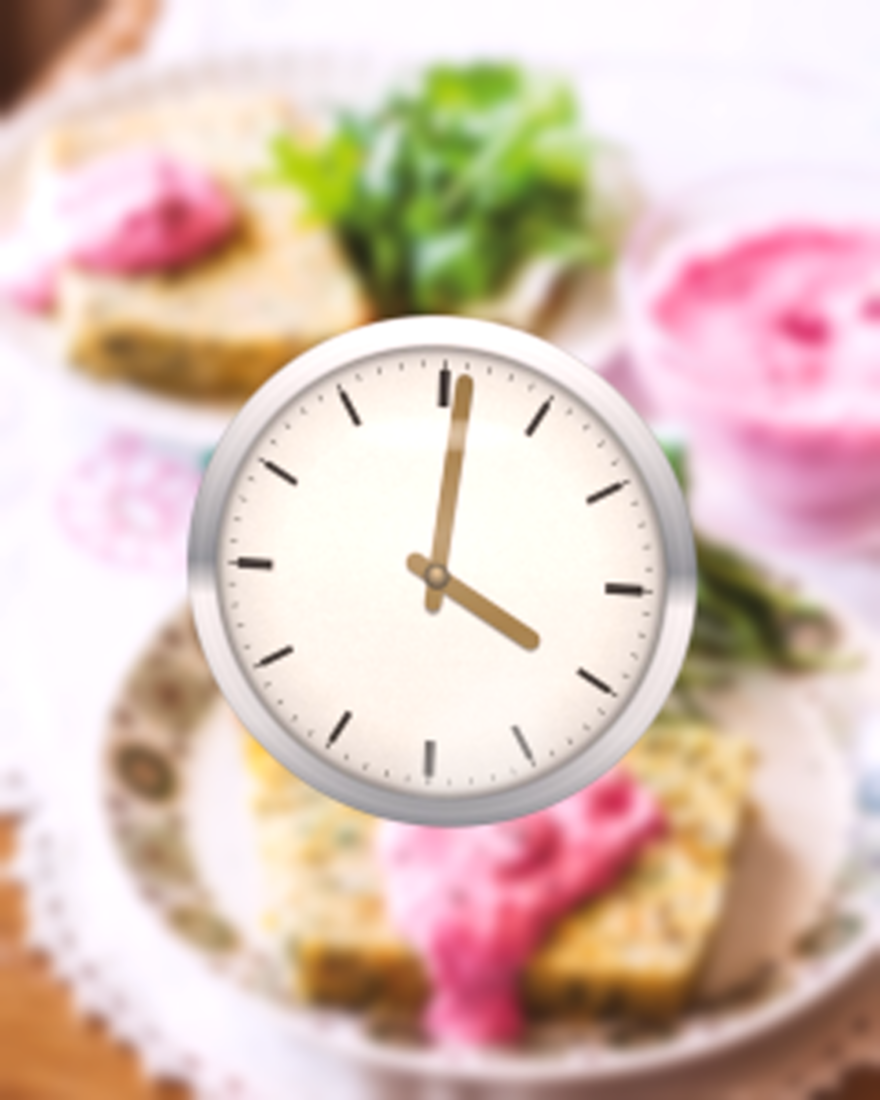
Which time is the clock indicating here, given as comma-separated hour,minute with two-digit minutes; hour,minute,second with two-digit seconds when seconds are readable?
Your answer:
4,01
